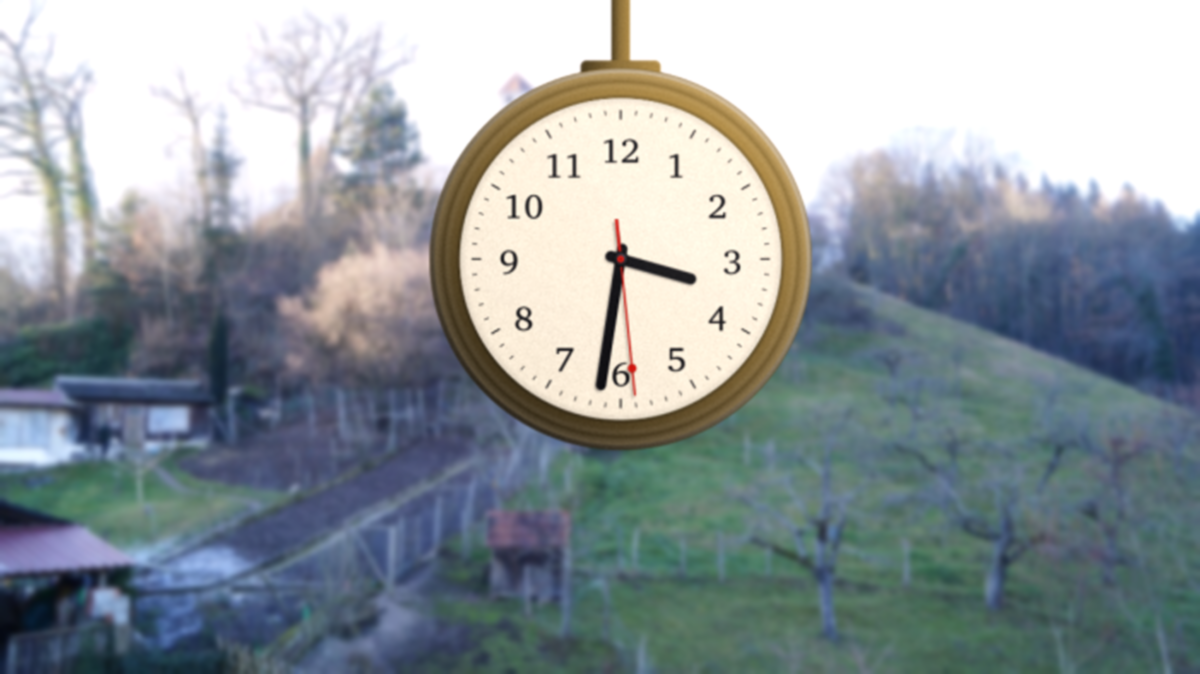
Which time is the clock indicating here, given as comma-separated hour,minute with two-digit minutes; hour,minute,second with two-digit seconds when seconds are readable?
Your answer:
3,31,29
